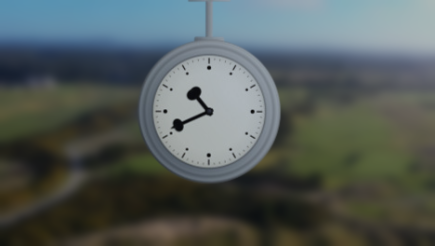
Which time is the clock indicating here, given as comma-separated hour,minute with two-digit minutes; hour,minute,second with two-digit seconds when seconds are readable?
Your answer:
10,41
